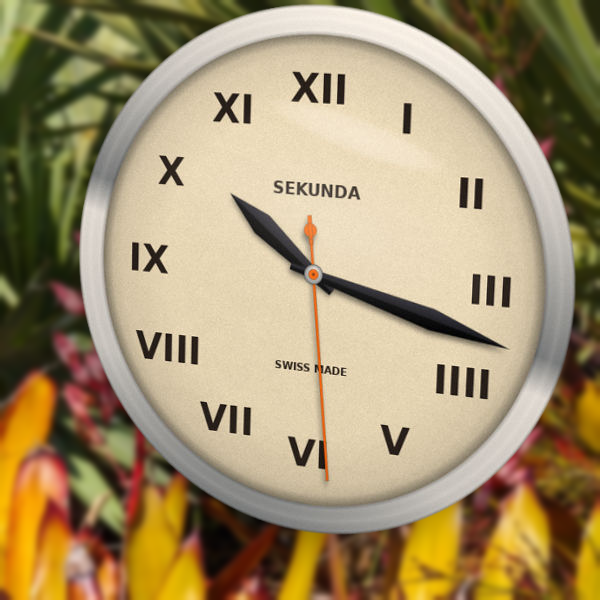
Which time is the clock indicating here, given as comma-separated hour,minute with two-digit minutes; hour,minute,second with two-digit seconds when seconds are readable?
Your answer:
10,17,29
